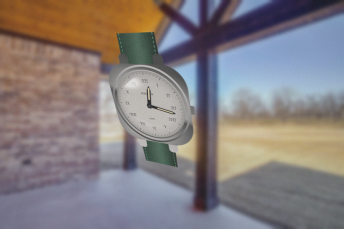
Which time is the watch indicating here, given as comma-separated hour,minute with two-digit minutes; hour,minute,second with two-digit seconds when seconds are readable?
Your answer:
12,17
